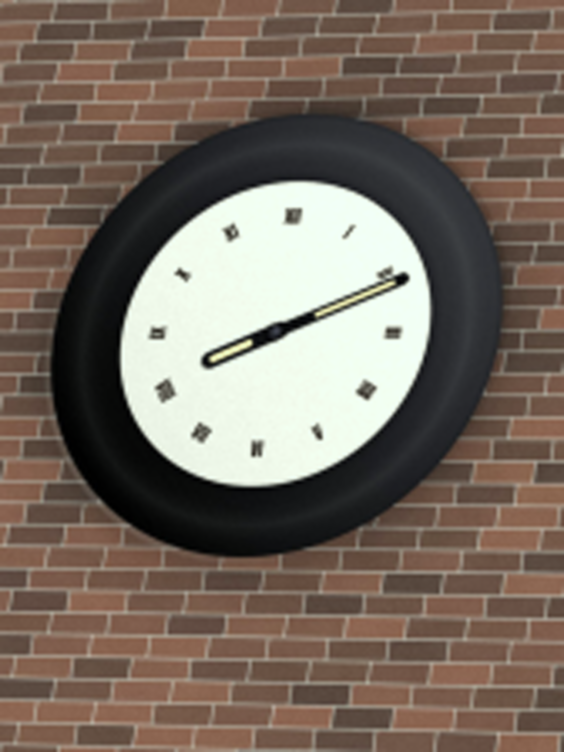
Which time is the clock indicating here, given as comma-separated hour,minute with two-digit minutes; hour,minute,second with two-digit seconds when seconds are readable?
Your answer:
8,11
